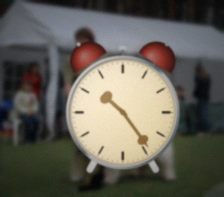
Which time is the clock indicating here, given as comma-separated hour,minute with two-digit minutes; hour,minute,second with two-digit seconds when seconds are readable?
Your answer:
10,24
